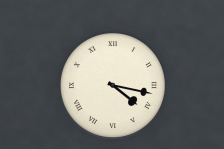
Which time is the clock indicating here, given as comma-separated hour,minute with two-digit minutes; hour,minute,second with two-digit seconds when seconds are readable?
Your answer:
4,17
